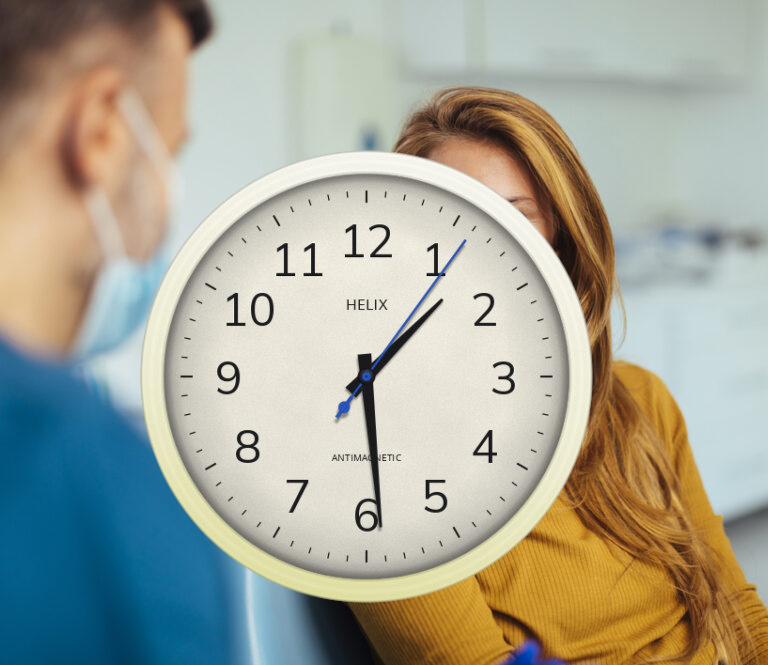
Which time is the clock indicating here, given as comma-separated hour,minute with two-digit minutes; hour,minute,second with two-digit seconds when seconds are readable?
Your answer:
1,29,06
